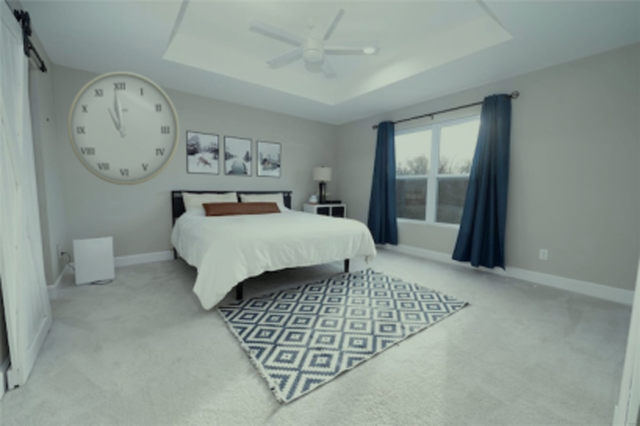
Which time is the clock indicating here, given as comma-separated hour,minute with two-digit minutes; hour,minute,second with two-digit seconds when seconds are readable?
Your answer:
10,59
